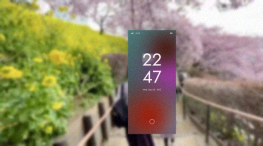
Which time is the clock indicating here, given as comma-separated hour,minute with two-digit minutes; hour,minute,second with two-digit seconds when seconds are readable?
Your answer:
22,47
